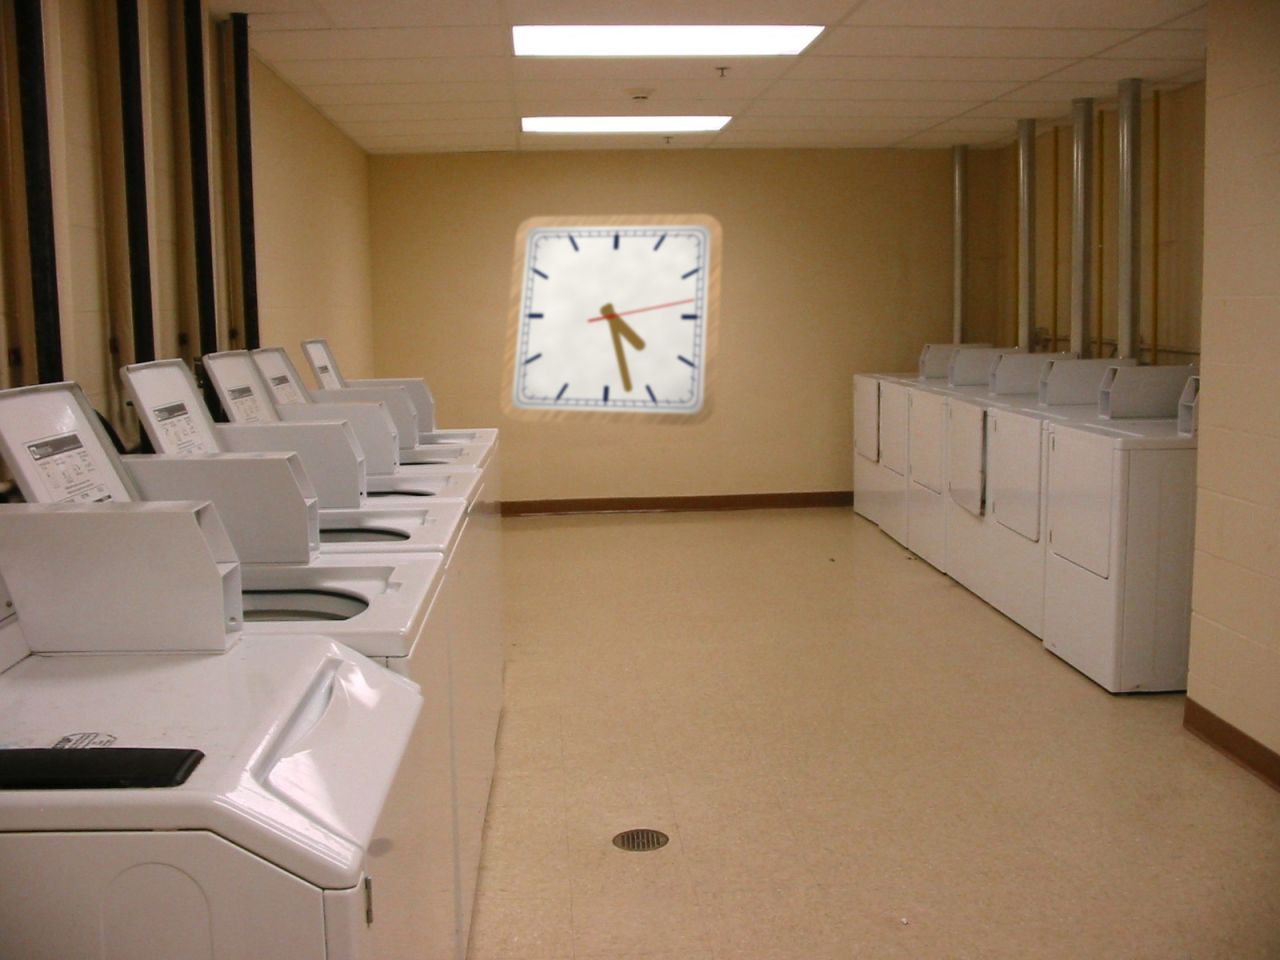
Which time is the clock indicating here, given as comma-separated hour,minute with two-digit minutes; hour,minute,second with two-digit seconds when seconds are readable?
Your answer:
4,27,13
